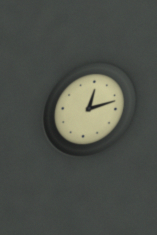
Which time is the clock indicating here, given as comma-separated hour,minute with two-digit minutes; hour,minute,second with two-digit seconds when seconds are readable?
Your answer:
12,12
